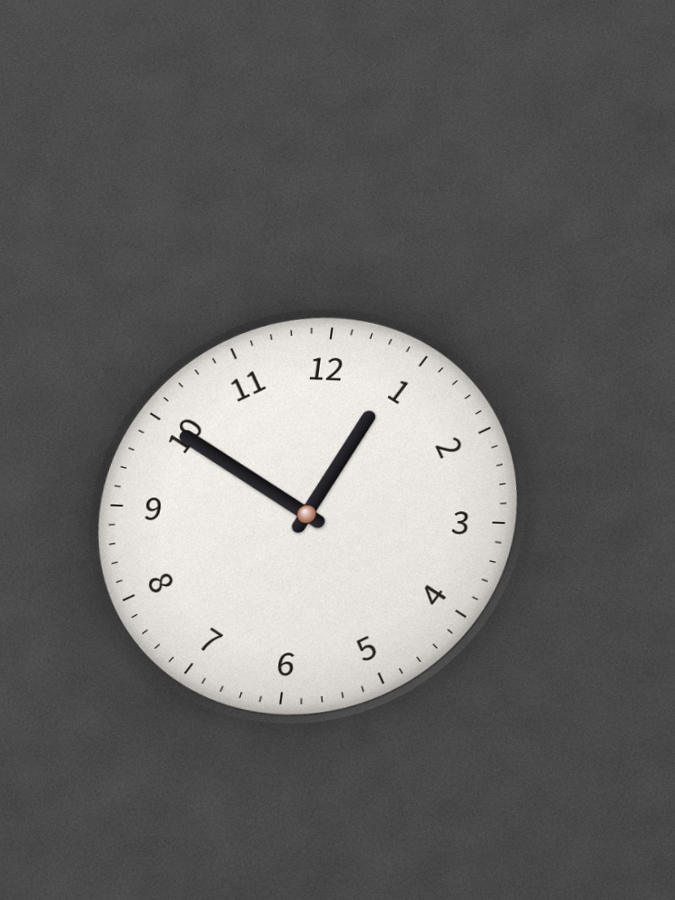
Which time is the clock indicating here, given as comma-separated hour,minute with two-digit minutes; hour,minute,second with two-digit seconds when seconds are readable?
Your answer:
12,50
